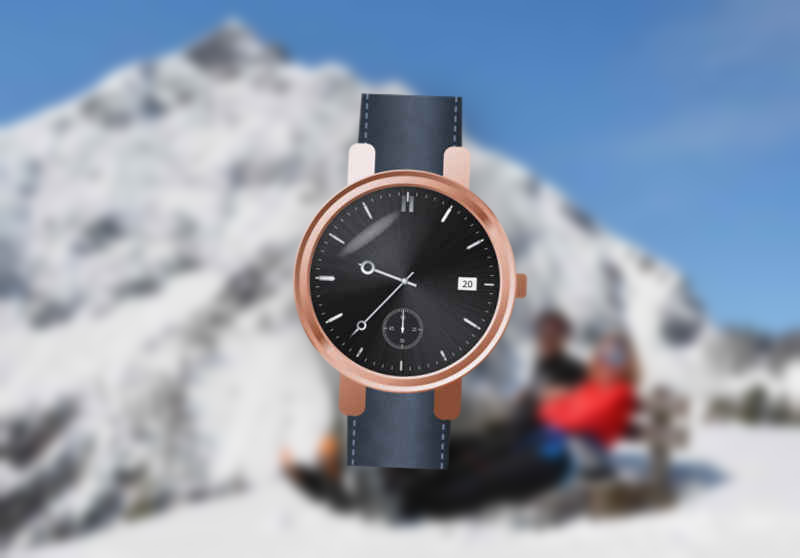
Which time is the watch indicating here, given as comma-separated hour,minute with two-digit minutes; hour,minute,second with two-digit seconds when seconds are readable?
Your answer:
9,37
